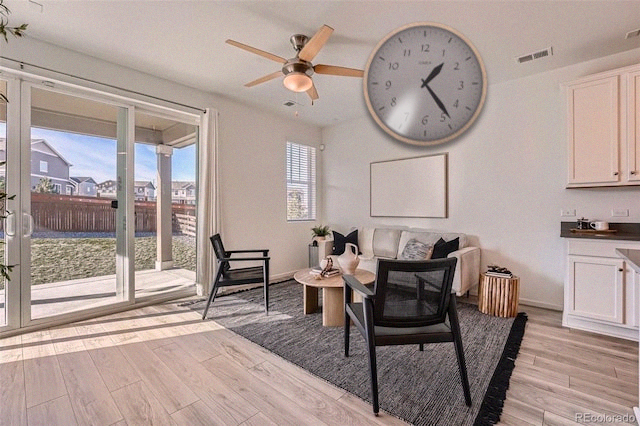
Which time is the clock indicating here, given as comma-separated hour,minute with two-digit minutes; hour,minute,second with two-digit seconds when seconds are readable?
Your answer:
1,24
